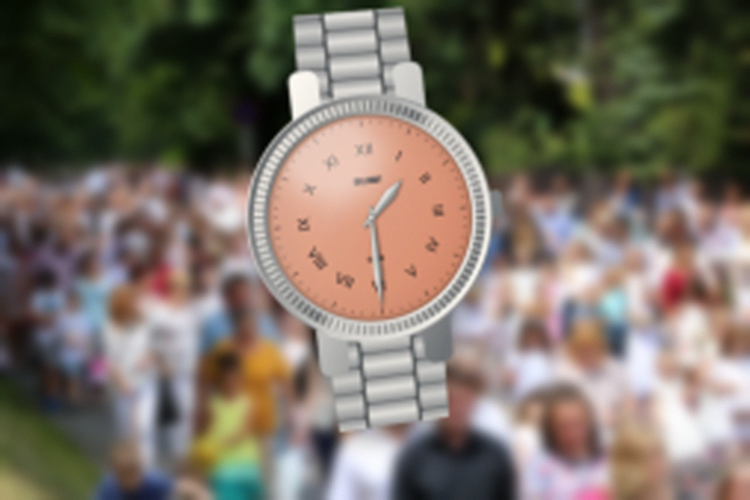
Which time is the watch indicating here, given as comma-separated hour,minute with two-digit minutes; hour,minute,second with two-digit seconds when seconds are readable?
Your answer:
1,30
